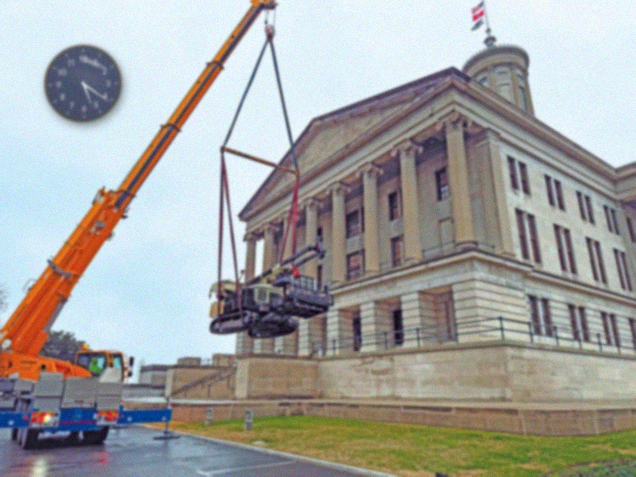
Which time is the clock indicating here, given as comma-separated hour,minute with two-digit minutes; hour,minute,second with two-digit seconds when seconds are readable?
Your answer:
5,21
